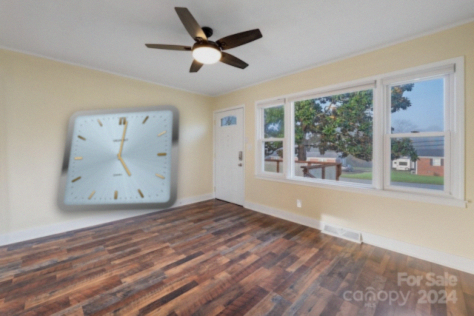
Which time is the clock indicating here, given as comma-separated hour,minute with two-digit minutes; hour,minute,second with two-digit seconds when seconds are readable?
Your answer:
5,01
